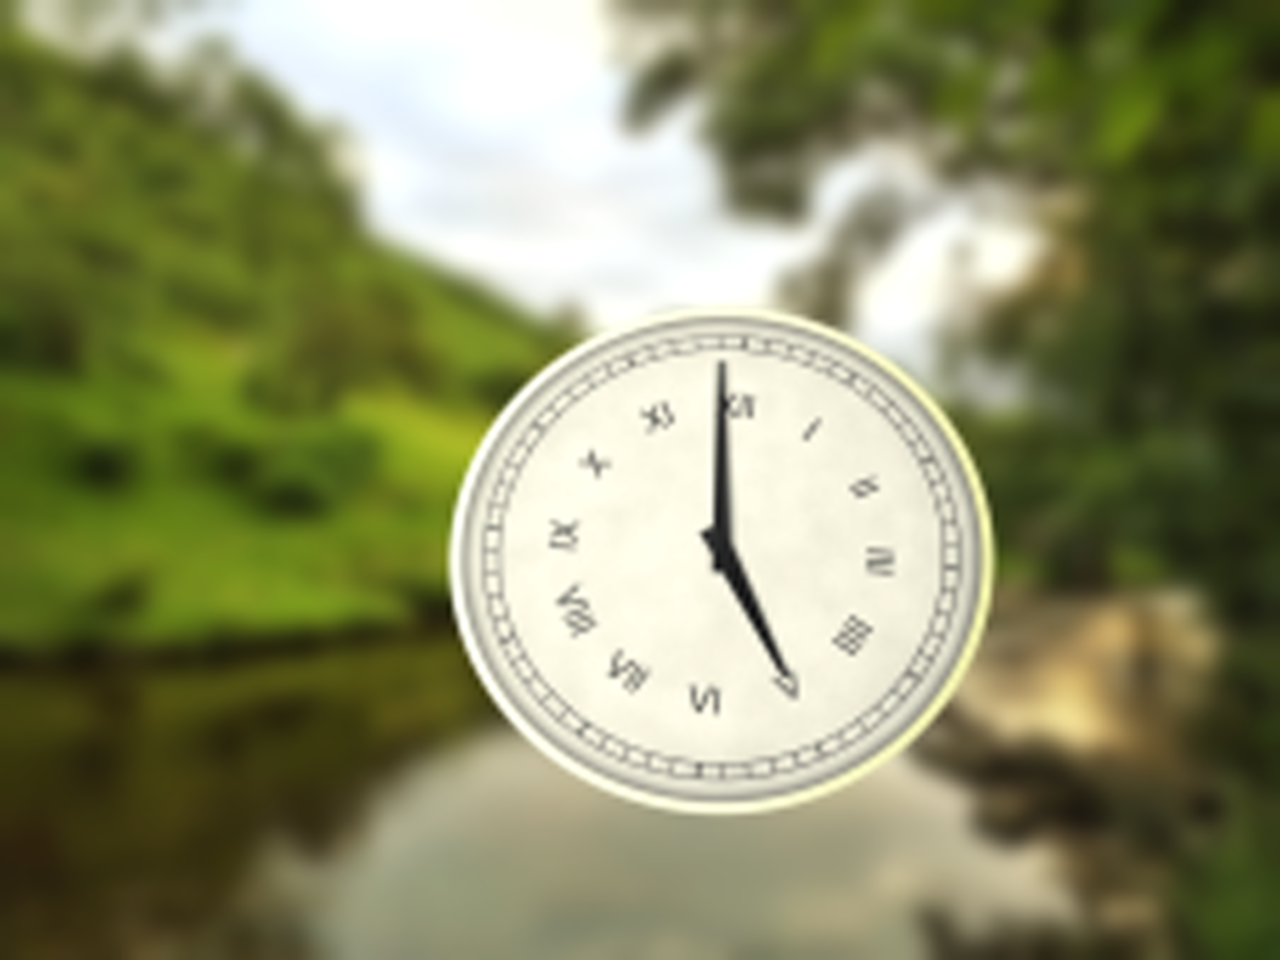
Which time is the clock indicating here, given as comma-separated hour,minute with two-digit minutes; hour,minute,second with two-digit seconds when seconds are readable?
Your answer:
4,59
